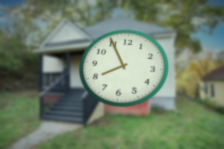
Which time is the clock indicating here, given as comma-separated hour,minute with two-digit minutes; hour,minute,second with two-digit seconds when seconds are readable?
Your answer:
7,55
